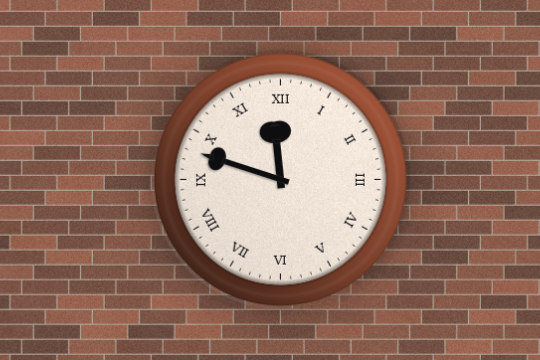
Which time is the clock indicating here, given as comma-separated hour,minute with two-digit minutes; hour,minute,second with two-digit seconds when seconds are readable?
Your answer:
11,48
